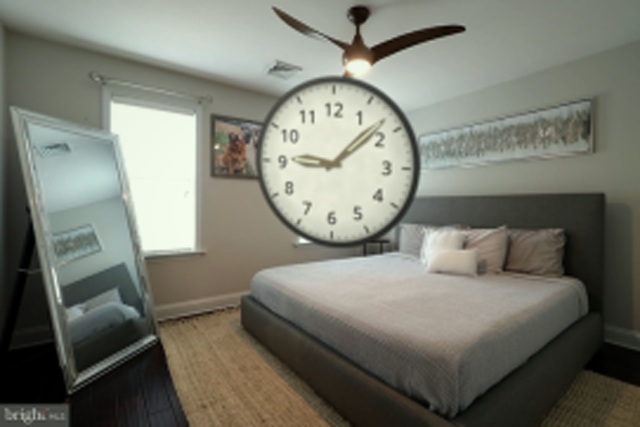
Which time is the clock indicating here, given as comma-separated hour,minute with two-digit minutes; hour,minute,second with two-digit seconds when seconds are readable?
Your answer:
9,08
